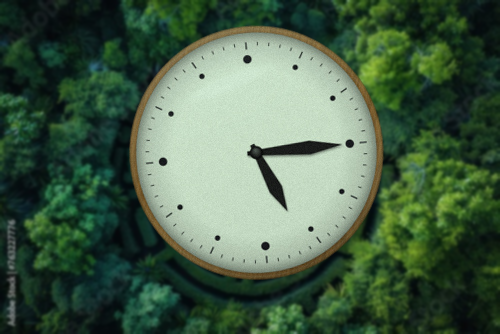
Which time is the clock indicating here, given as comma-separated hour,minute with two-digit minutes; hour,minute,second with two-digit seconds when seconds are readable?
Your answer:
5,15
